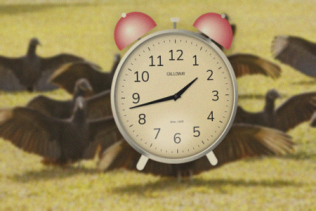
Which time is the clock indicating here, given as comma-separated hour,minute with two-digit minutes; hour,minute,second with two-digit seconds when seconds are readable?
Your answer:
1,43
